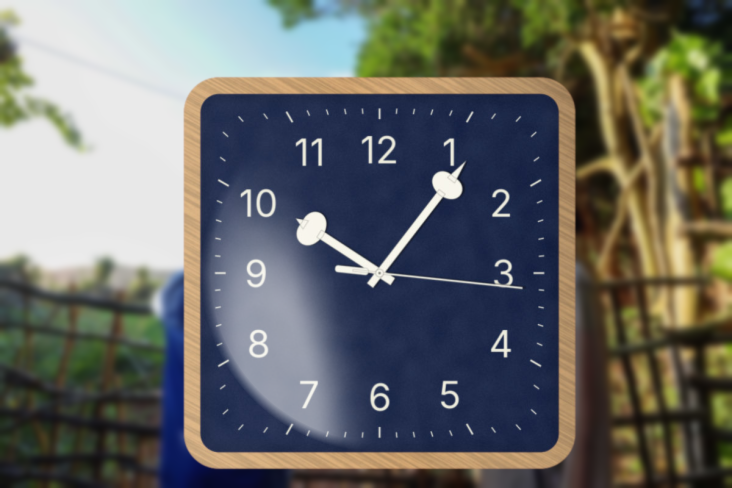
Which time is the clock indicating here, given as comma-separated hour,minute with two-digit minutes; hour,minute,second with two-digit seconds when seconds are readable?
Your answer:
10,06,16
